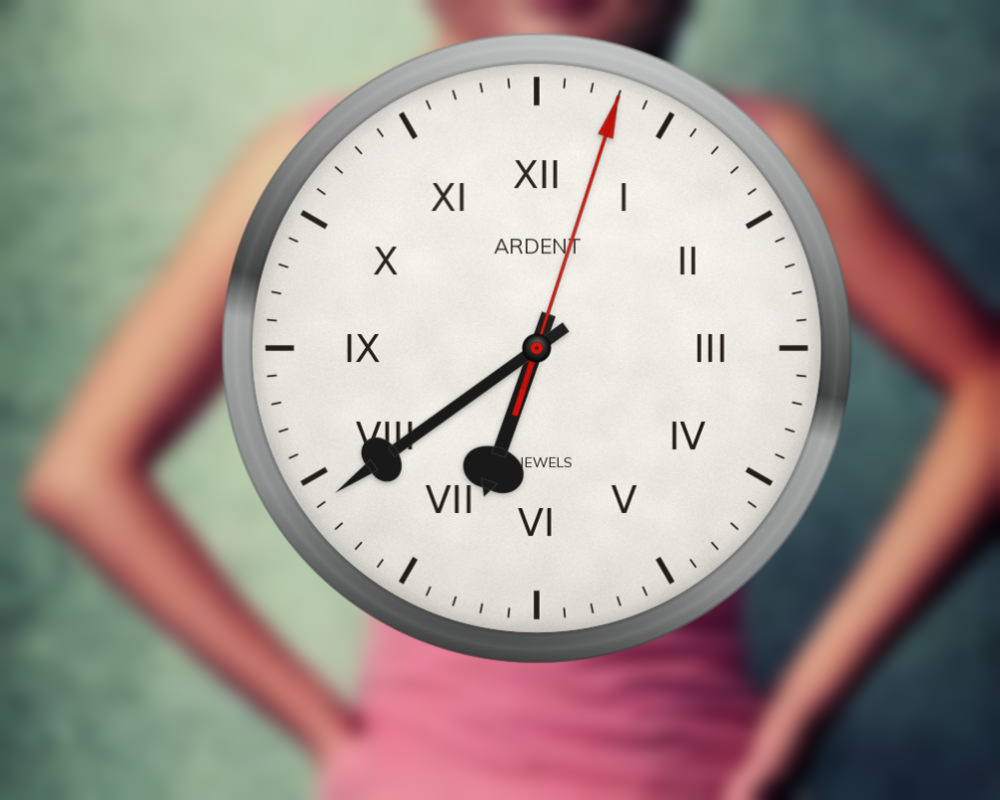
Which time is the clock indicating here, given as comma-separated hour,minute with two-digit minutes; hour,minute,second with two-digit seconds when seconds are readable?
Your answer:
6,39,03
